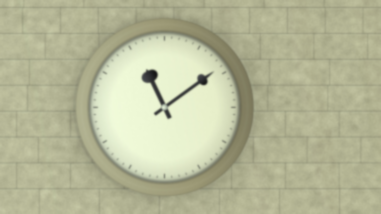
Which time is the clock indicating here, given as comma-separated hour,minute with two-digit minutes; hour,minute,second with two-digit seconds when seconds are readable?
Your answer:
11,09
